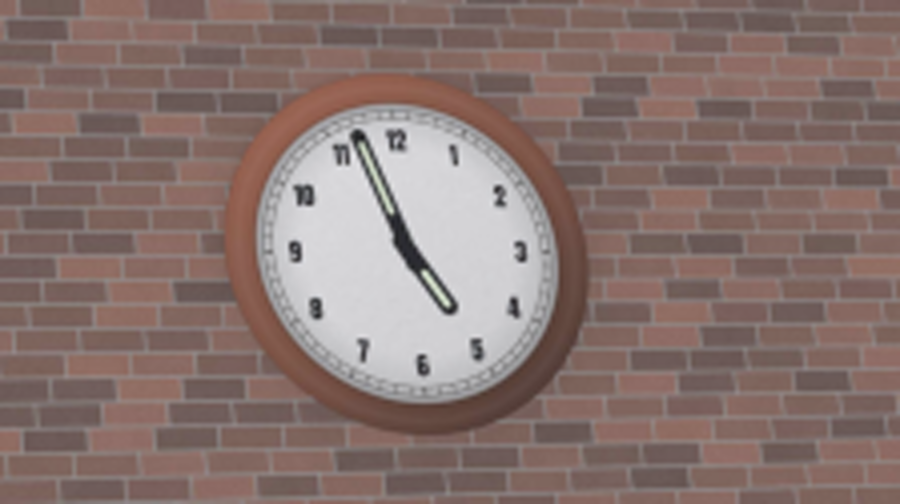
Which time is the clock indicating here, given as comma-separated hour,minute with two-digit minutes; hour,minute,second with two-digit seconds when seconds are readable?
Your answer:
4,57
